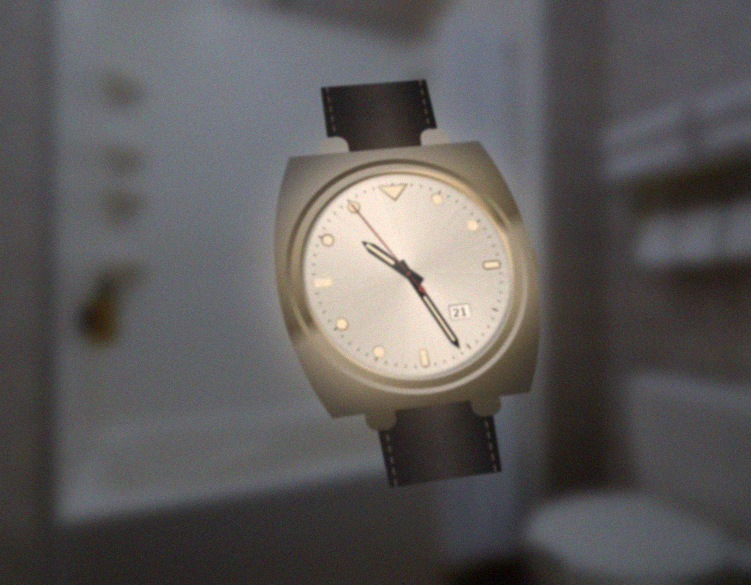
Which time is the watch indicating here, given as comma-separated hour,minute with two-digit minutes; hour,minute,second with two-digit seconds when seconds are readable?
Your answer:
10,25,55
